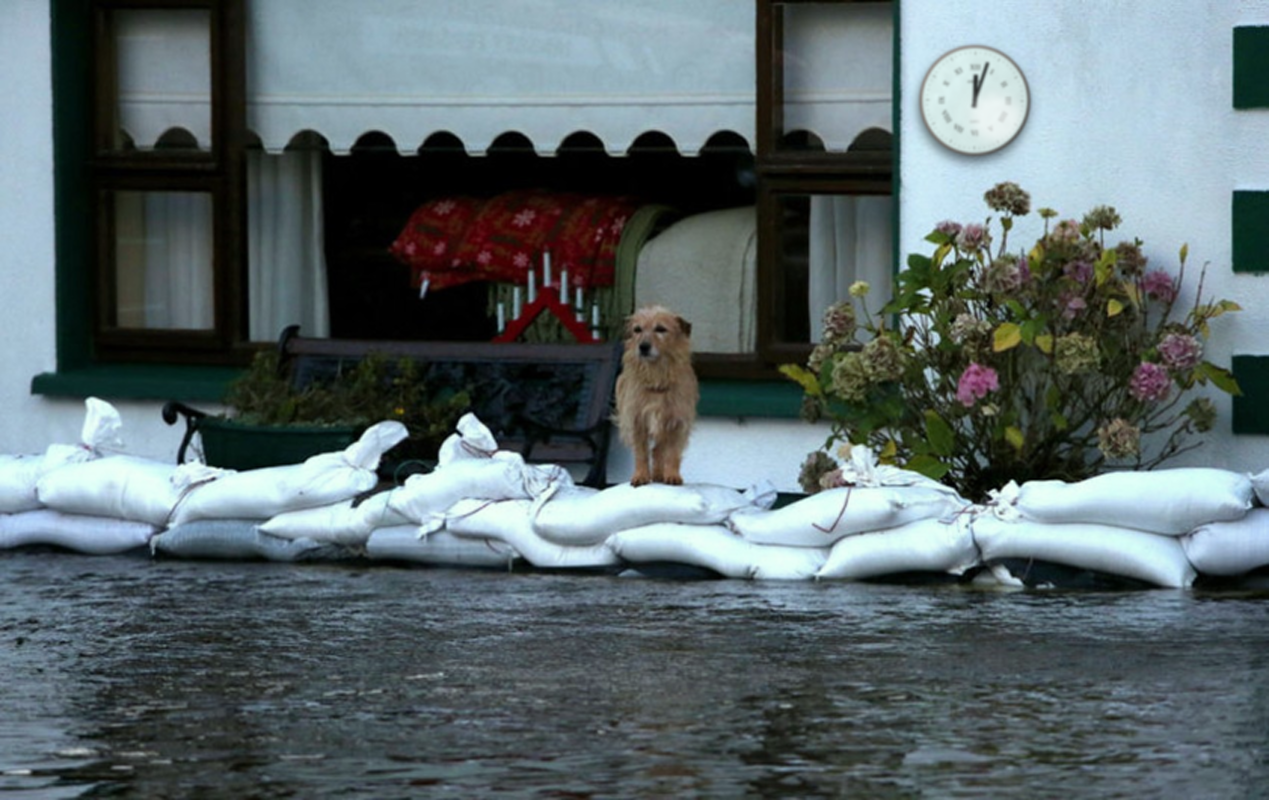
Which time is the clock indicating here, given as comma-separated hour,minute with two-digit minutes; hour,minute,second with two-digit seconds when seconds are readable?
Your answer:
12,03
